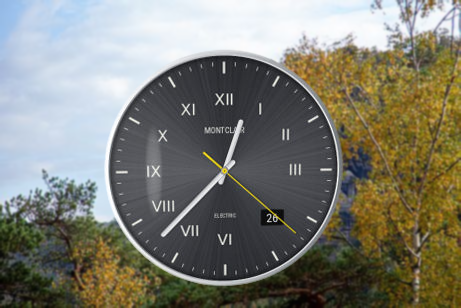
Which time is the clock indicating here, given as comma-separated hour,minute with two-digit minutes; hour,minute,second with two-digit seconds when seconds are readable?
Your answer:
12,37,22
